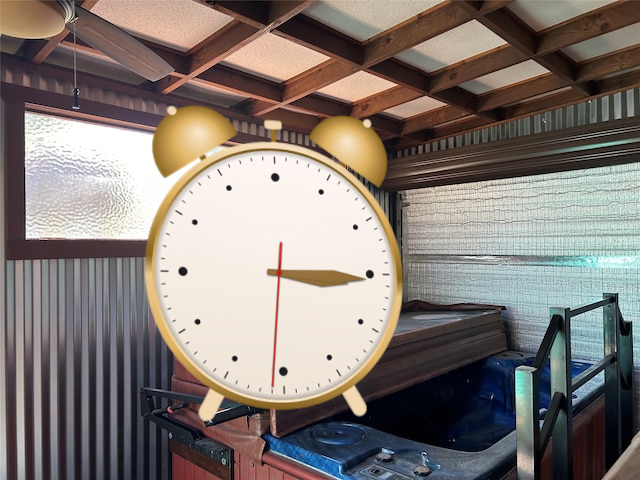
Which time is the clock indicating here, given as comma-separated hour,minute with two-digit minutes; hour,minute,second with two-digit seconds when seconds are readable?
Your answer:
3,15,31
